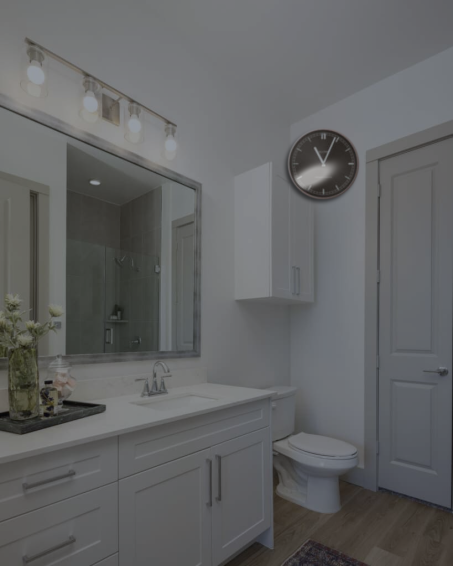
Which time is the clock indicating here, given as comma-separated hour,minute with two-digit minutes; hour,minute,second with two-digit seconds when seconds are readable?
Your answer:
11,04
